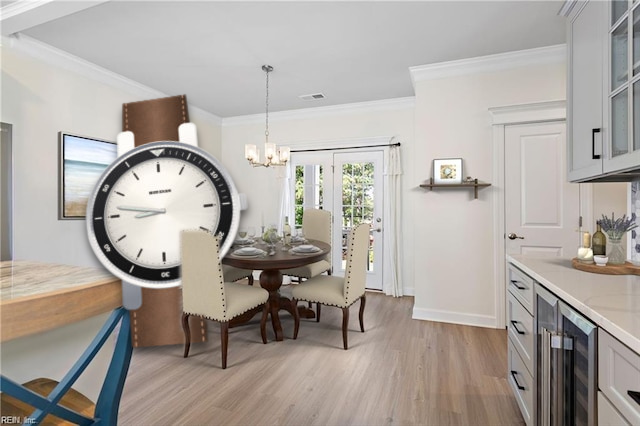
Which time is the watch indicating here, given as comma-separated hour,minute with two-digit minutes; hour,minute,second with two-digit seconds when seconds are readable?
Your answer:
8,47
